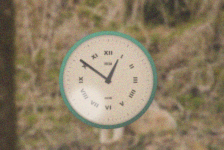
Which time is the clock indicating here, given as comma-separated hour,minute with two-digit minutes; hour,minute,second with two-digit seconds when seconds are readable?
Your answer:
12,51
